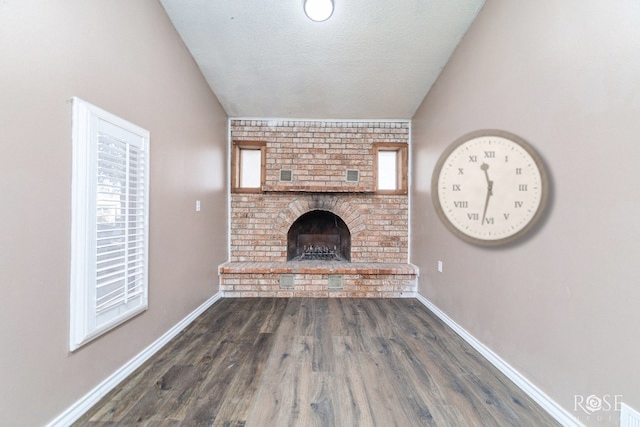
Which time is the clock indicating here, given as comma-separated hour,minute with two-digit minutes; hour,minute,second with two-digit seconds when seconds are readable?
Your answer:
11,32
